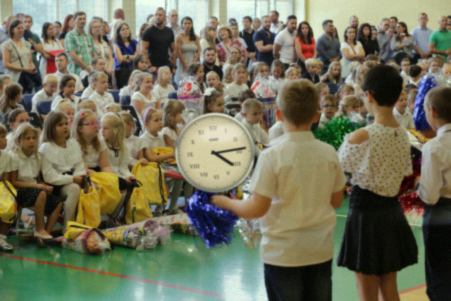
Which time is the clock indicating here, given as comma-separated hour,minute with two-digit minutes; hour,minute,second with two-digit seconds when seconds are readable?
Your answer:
4,14
